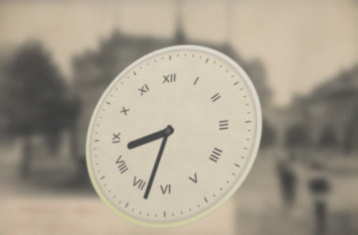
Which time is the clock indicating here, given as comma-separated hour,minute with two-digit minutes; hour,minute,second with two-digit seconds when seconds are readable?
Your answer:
8,33
